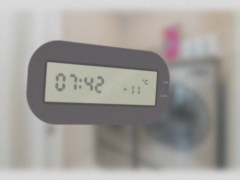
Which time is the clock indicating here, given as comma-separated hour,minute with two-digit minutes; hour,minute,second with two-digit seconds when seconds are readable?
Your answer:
7,42
